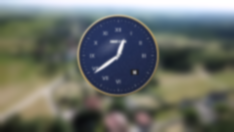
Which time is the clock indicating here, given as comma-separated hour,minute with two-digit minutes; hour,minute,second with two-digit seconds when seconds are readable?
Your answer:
12,39
